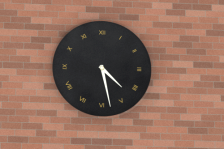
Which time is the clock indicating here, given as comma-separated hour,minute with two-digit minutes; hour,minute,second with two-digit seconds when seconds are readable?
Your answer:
4,28
